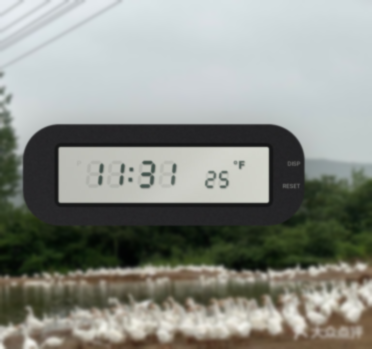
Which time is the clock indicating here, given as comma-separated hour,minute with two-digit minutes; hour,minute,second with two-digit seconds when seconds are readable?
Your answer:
11,31
